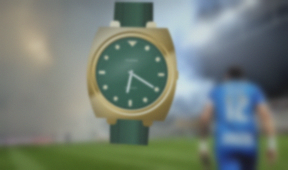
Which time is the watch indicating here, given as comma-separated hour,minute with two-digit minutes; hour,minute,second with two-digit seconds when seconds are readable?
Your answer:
6,20
